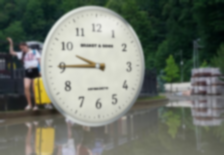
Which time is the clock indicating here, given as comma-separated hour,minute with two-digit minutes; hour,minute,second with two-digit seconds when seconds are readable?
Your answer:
9,45
